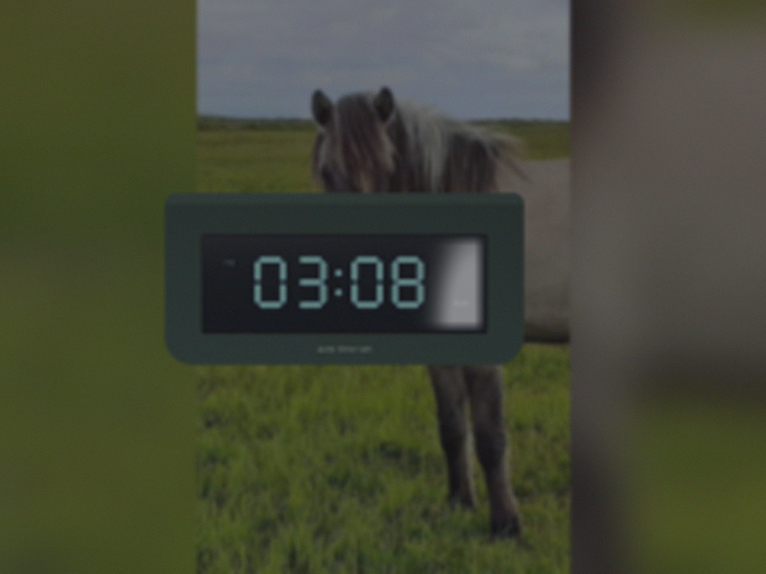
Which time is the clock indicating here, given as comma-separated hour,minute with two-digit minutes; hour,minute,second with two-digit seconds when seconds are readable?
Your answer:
3,08
